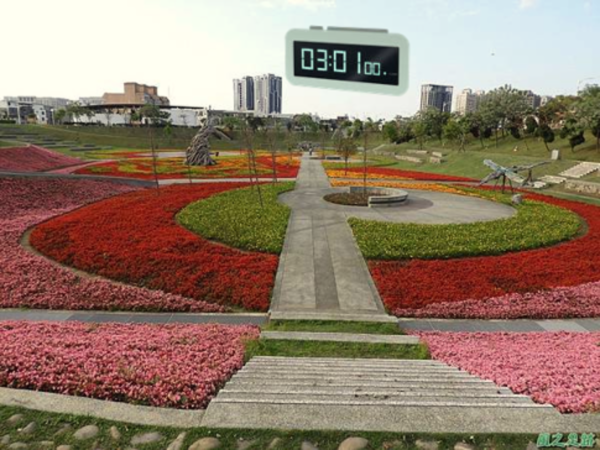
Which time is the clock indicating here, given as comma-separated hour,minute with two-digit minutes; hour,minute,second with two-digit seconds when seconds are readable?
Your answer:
3,01,00
